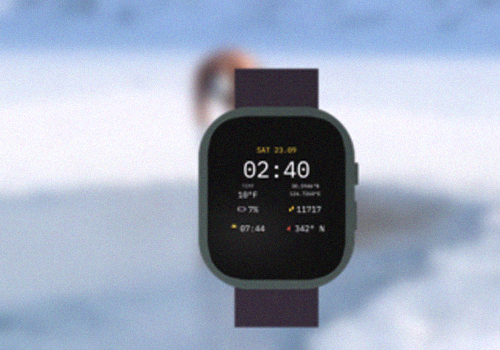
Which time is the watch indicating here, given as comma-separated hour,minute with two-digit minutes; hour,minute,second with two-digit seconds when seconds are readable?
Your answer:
2,40
